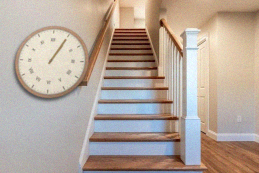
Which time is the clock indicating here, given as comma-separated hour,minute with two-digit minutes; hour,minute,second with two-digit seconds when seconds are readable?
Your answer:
1,05
